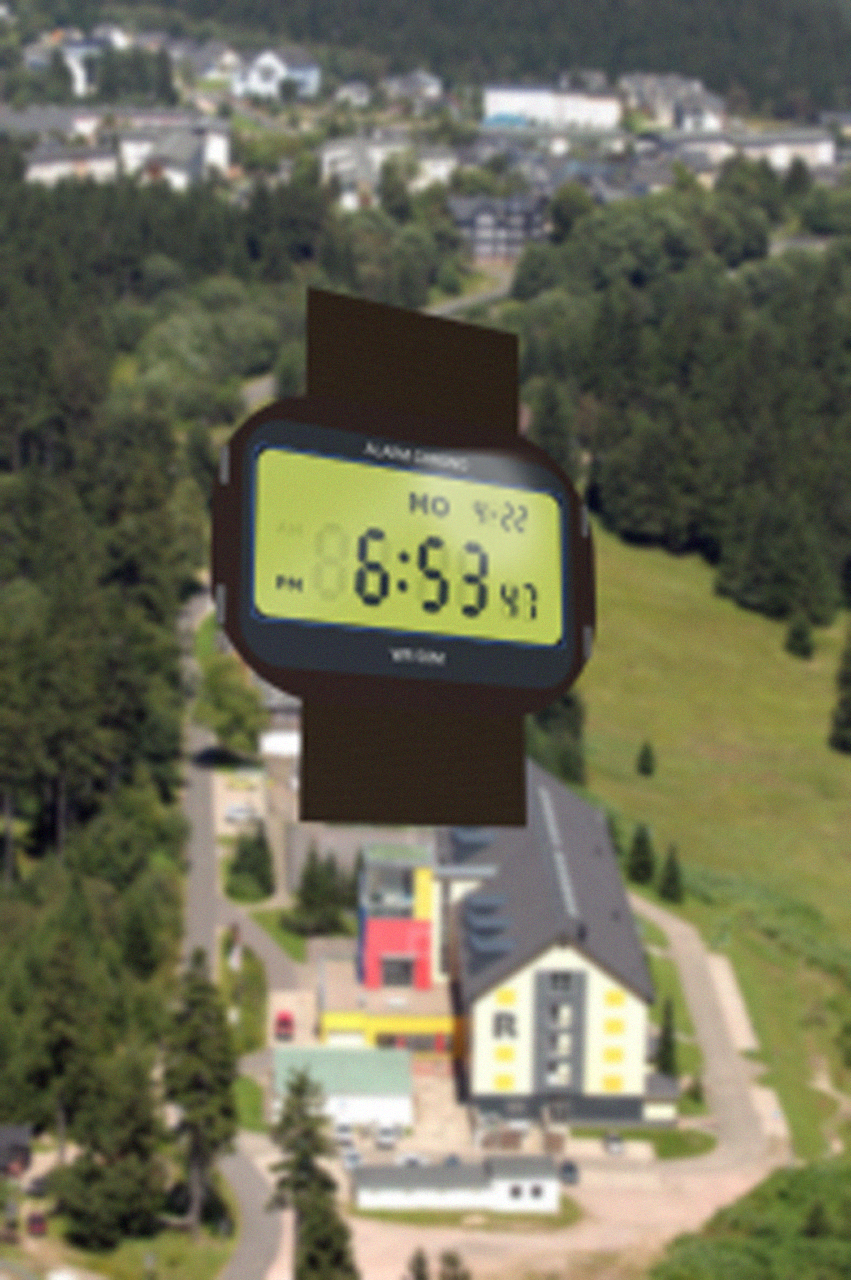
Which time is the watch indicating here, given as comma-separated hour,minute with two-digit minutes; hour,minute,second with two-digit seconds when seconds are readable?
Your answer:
6,53,47
